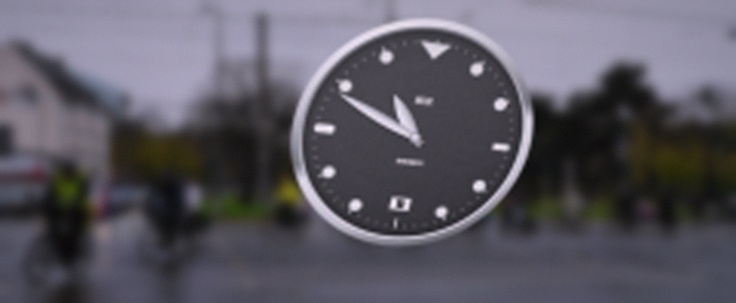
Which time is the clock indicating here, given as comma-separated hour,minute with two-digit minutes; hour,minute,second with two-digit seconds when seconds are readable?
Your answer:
10,49
